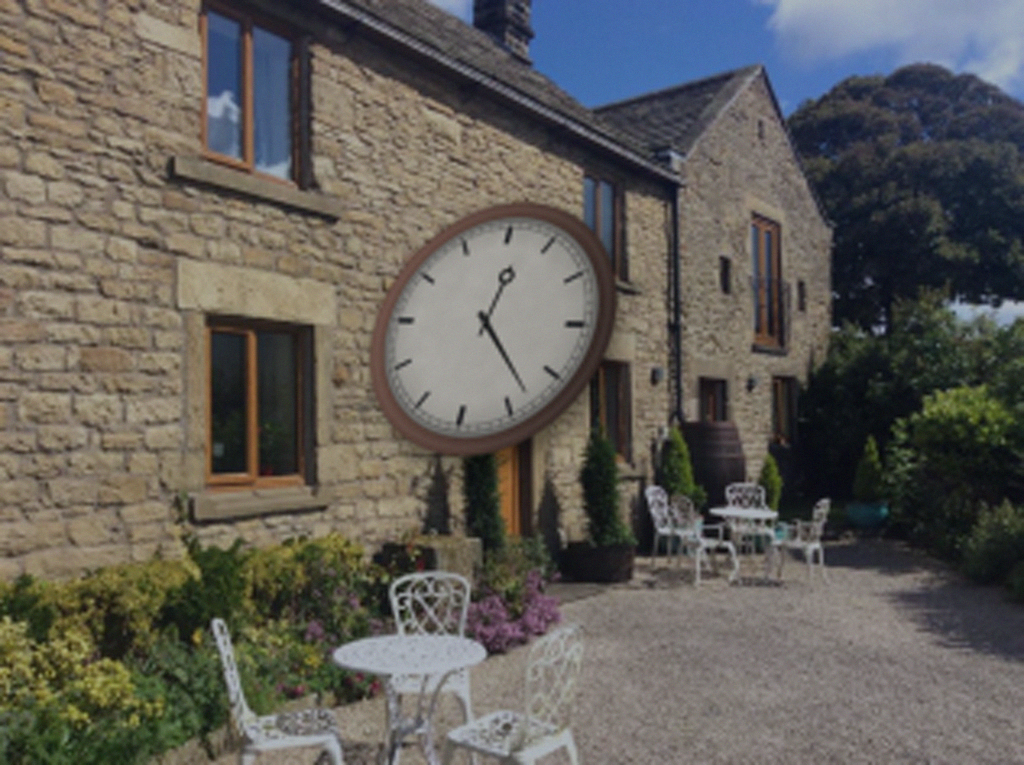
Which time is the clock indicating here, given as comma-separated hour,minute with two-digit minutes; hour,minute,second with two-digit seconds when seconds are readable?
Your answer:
12,23
